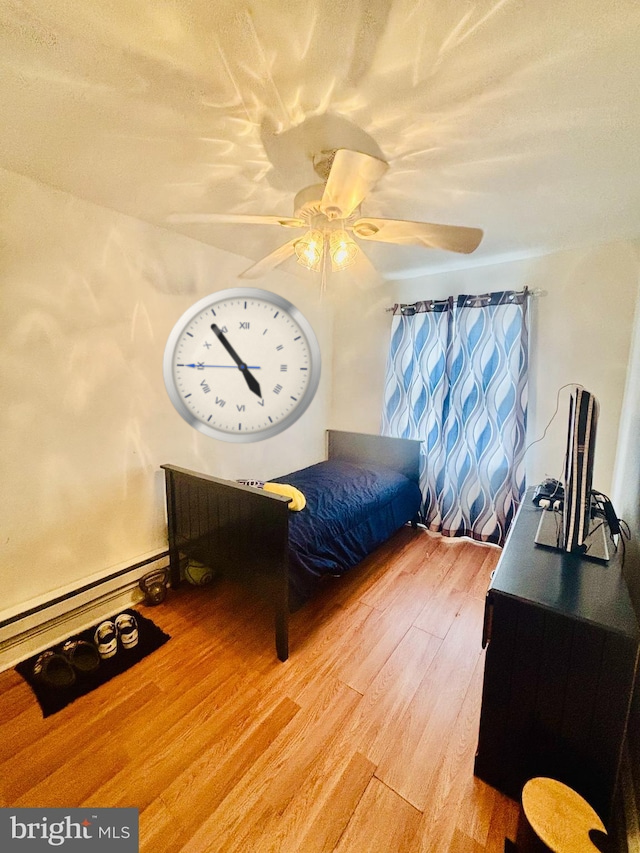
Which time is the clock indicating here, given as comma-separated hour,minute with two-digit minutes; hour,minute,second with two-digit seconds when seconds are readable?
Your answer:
4,53,45
